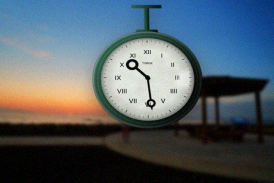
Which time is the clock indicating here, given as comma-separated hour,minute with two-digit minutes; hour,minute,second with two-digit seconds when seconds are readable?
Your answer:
10,29
